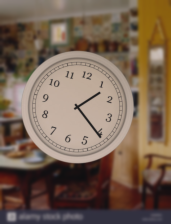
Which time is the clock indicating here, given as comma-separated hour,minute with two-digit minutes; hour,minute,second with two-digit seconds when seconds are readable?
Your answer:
1,21
